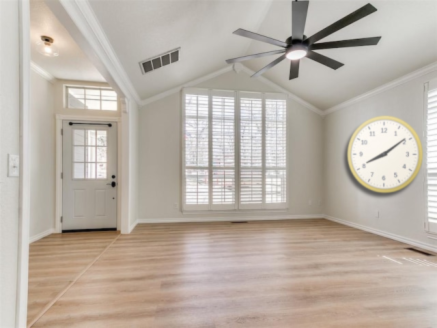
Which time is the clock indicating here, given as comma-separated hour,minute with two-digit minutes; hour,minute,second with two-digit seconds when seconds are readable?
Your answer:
8,09
